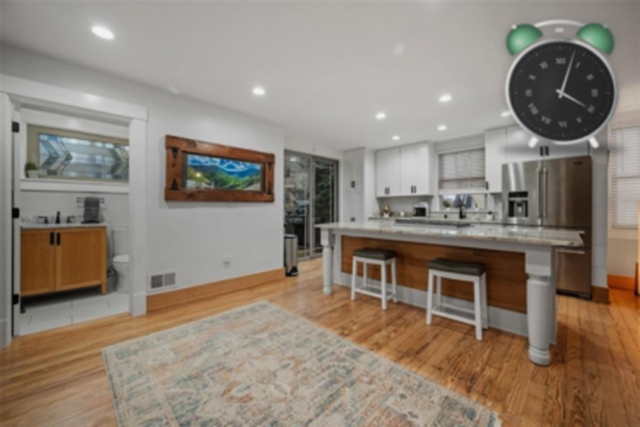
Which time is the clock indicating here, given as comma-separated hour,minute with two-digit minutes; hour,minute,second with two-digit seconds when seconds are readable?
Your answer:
4,03
